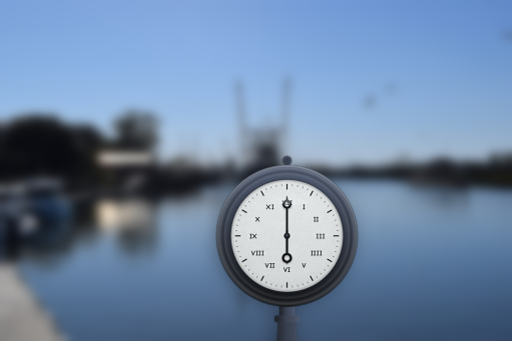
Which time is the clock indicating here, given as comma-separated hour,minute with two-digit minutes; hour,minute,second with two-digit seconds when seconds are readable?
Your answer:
6,00
